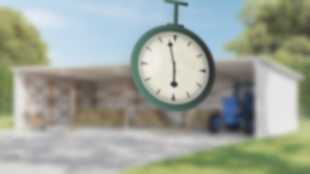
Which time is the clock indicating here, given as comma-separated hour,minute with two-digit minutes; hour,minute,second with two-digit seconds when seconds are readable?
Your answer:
5,58
